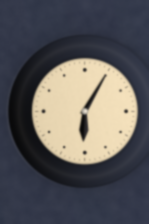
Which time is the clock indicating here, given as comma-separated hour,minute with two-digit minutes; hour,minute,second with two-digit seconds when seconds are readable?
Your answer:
6,05
